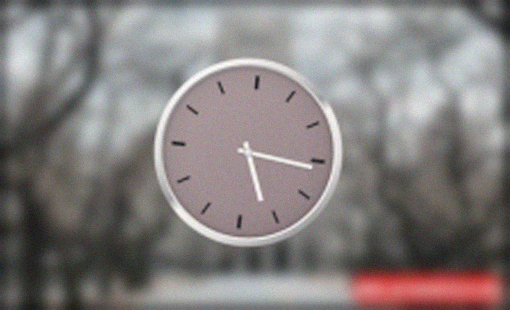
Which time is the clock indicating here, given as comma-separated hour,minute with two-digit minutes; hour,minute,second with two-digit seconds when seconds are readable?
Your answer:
5,16
